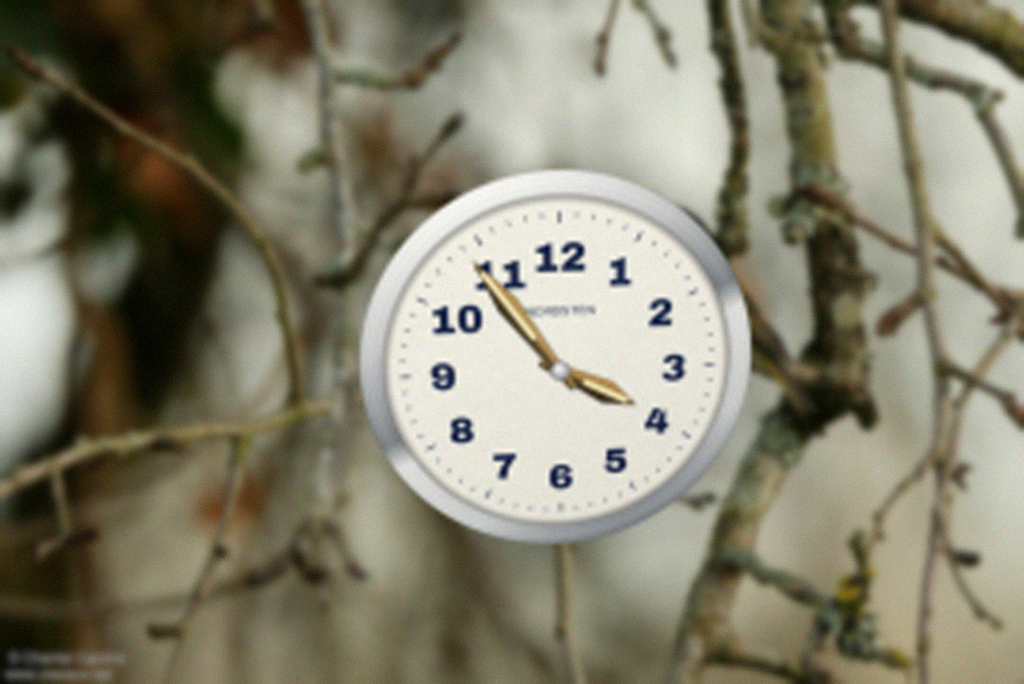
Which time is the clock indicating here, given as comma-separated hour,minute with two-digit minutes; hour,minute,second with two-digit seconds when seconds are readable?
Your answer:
3,54
